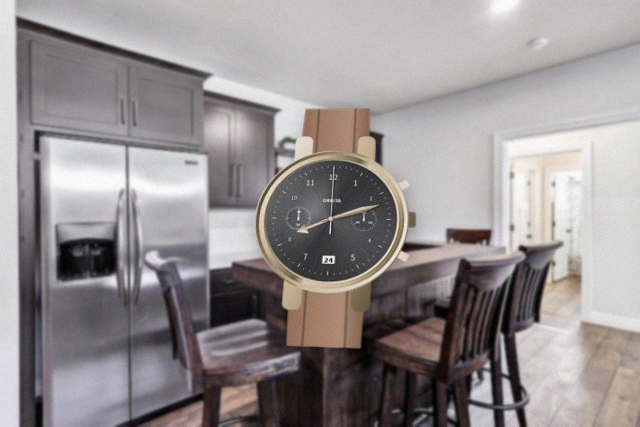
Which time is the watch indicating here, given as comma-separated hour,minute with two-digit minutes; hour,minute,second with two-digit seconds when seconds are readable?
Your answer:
8,12
